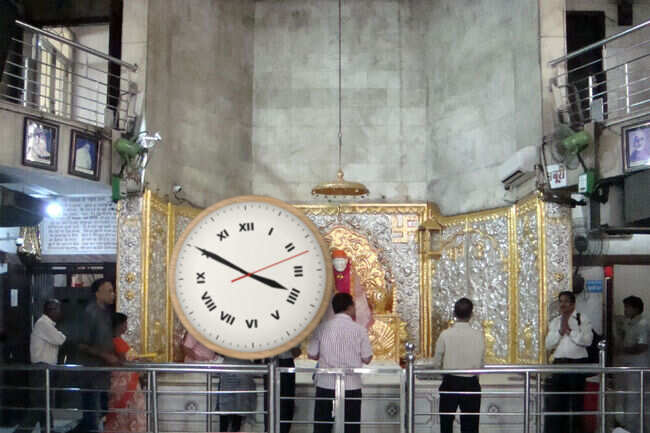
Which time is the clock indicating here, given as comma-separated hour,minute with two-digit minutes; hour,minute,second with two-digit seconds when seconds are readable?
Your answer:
3,50,12
